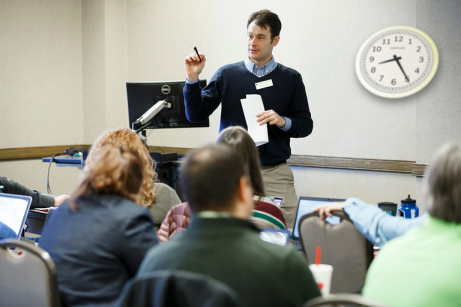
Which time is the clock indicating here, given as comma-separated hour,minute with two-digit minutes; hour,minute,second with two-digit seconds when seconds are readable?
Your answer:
8,25
